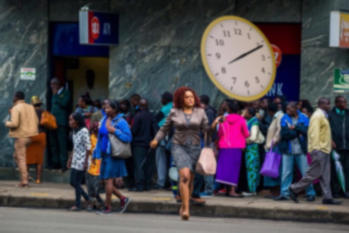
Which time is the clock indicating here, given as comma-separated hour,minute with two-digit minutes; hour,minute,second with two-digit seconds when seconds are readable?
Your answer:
8,11
